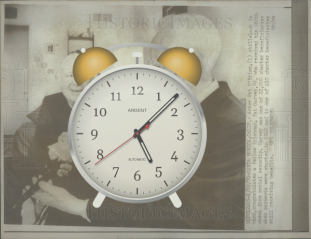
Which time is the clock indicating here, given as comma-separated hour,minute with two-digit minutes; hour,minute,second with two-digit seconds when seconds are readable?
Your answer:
5,07,39
